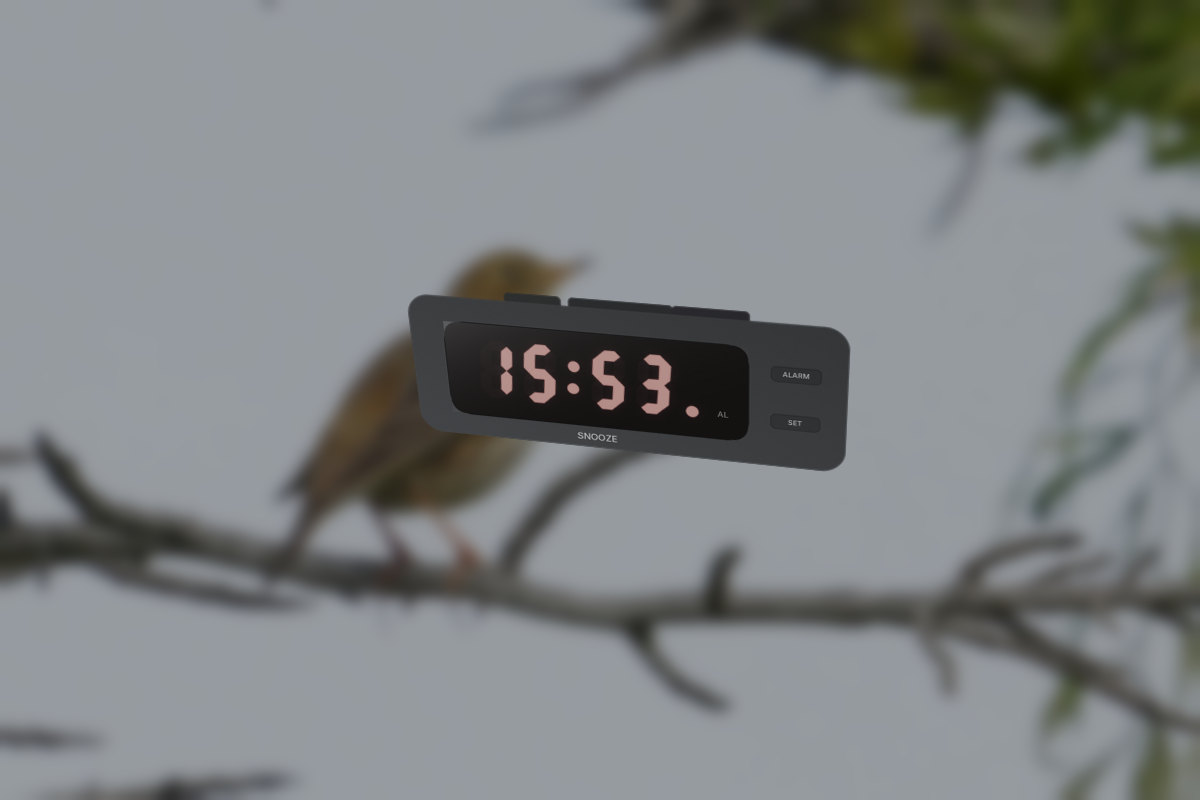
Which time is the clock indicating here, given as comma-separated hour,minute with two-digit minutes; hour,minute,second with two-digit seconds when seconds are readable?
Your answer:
15,53
